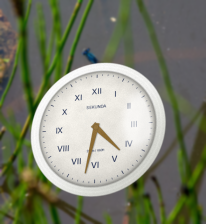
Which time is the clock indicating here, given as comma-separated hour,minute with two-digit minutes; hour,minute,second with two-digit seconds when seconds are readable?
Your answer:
4,32
